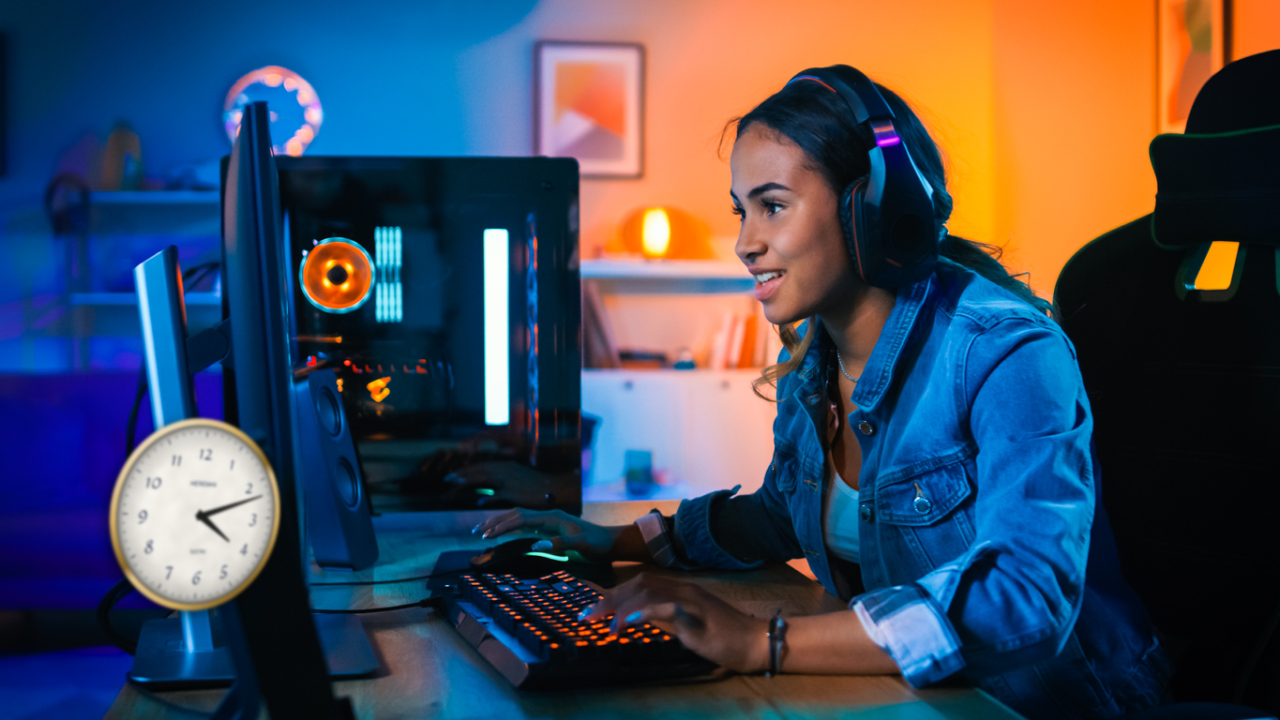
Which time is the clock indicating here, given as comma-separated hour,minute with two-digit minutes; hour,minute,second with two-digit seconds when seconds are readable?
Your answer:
4,12
